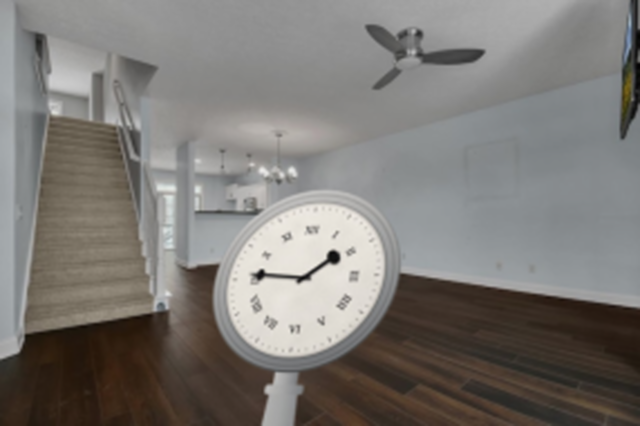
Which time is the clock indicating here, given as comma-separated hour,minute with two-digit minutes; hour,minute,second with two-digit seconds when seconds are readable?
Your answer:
1,46
